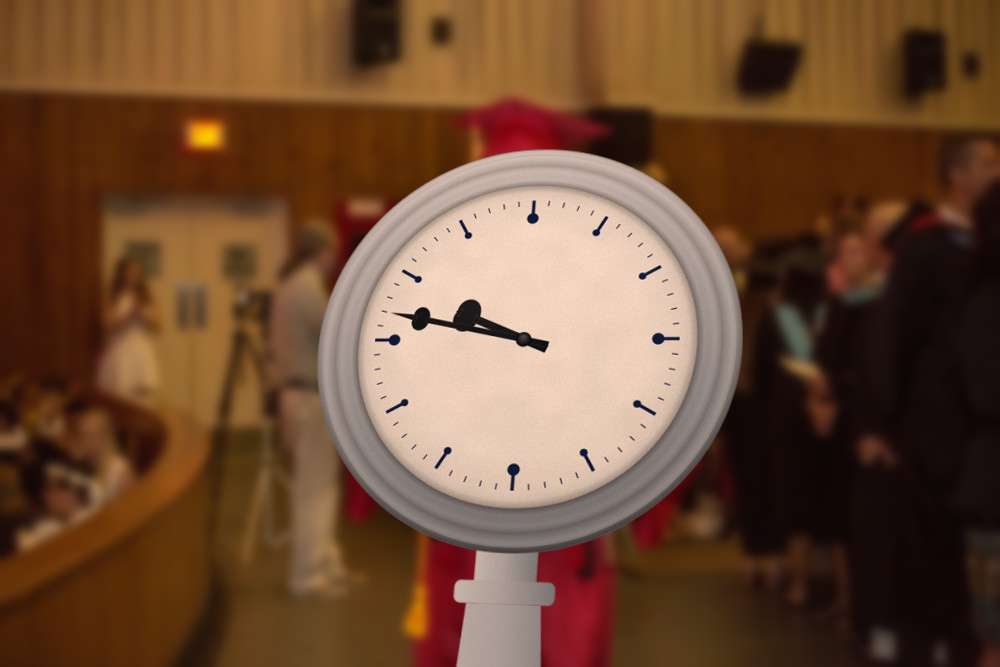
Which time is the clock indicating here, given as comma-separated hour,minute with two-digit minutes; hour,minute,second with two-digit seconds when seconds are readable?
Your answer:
9,47
